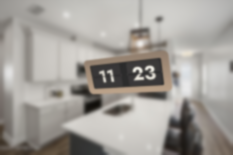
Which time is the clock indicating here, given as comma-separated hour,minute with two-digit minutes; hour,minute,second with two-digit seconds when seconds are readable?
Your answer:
11,23
